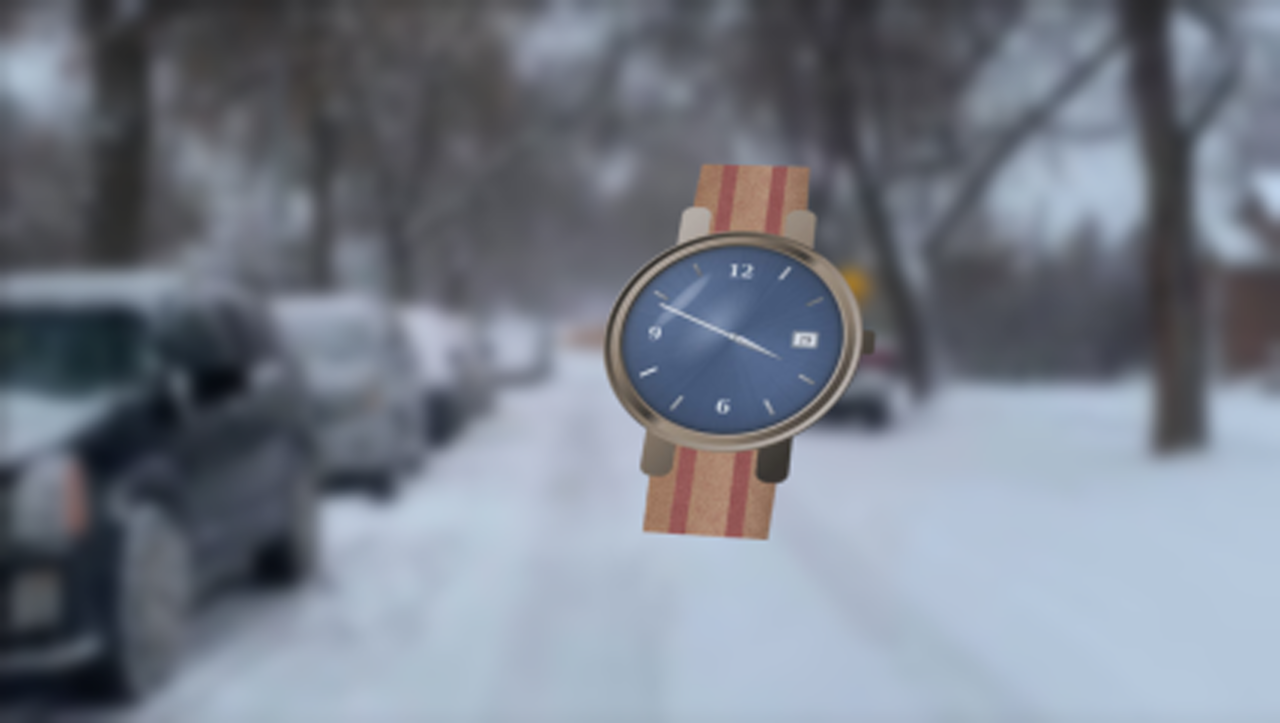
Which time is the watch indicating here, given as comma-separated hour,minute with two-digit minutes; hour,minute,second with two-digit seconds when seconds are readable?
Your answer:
3,49
